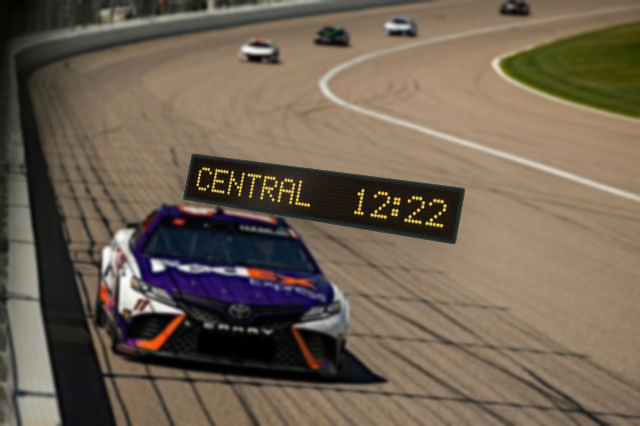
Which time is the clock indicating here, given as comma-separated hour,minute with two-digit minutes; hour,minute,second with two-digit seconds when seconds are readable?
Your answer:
12,22
